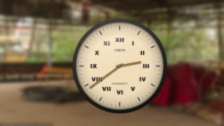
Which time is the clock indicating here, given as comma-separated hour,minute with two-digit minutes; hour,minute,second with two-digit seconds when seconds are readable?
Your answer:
2,39
